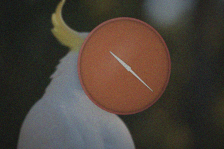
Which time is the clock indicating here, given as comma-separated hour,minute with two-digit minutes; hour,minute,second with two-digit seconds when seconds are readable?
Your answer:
10,22
